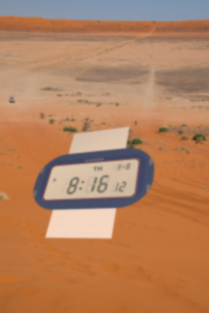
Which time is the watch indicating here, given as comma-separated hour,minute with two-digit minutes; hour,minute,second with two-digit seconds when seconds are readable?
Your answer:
8,16
